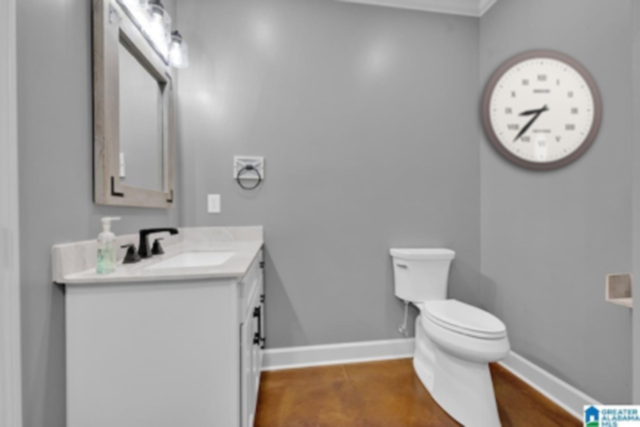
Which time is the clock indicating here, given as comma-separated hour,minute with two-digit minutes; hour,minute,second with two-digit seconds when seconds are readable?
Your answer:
8,37
